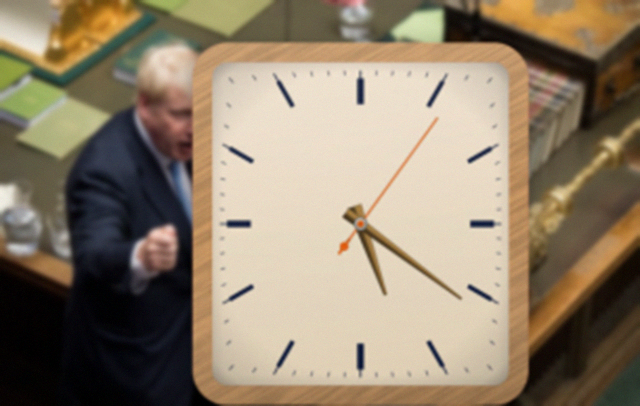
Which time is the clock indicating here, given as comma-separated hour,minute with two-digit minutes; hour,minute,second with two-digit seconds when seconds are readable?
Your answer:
5,21,06
